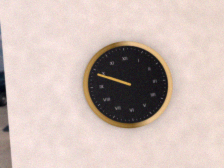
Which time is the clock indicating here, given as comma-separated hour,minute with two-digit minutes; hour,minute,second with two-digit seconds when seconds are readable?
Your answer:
9,49
